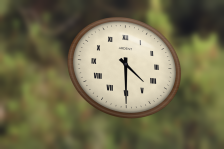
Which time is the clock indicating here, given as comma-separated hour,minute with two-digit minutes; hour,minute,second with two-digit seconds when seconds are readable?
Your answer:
4,30
